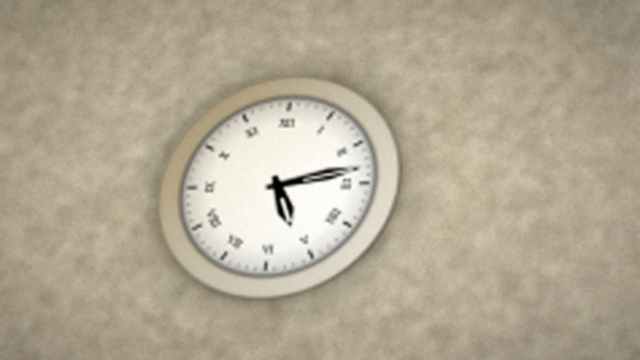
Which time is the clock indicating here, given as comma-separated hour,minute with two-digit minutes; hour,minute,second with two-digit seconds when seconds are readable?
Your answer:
5,13
